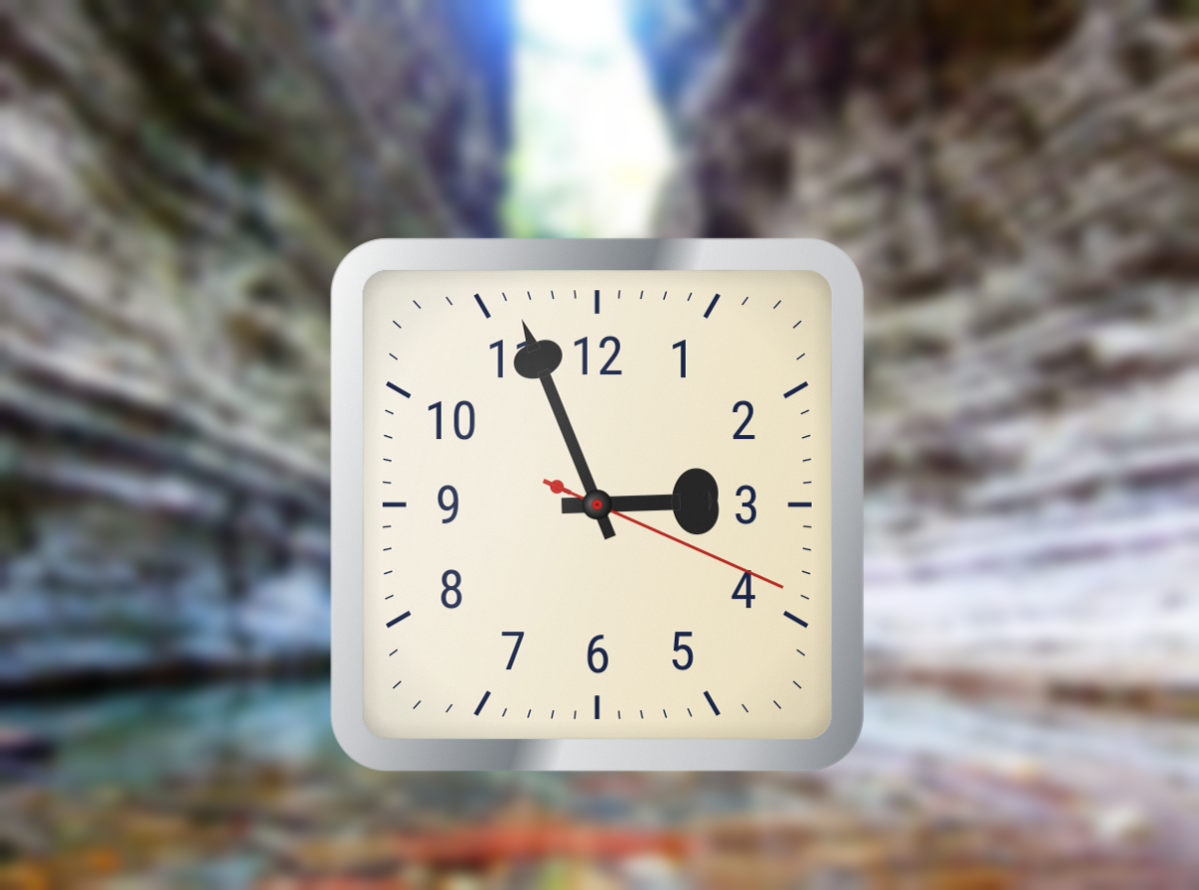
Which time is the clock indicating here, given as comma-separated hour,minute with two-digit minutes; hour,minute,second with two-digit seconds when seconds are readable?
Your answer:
2,56,19
